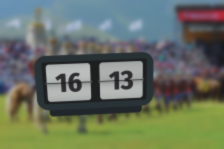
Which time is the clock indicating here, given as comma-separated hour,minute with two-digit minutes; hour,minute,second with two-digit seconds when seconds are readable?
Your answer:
16,13
